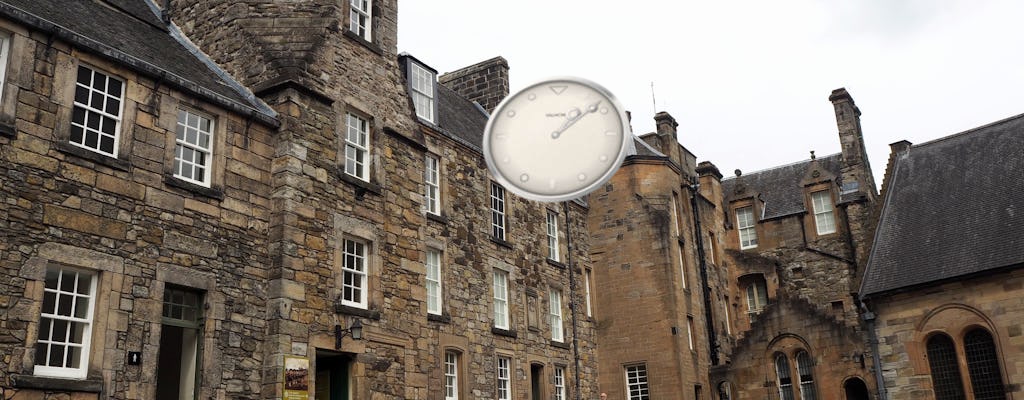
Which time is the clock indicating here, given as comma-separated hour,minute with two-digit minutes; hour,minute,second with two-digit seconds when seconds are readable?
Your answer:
1,08
